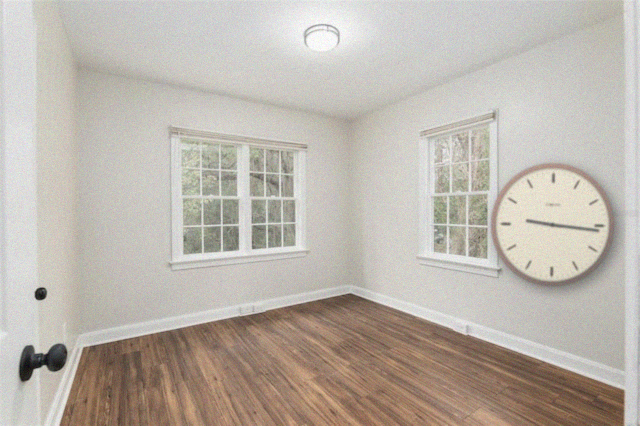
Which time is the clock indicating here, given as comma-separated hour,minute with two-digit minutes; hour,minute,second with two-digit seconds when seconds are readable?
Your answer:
9,16
